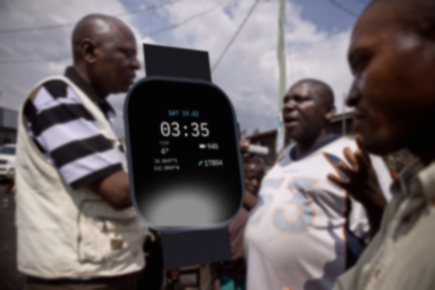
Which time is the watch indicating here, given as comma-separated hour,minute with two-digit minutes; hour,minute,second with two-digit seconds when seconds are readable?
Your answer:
3,35
